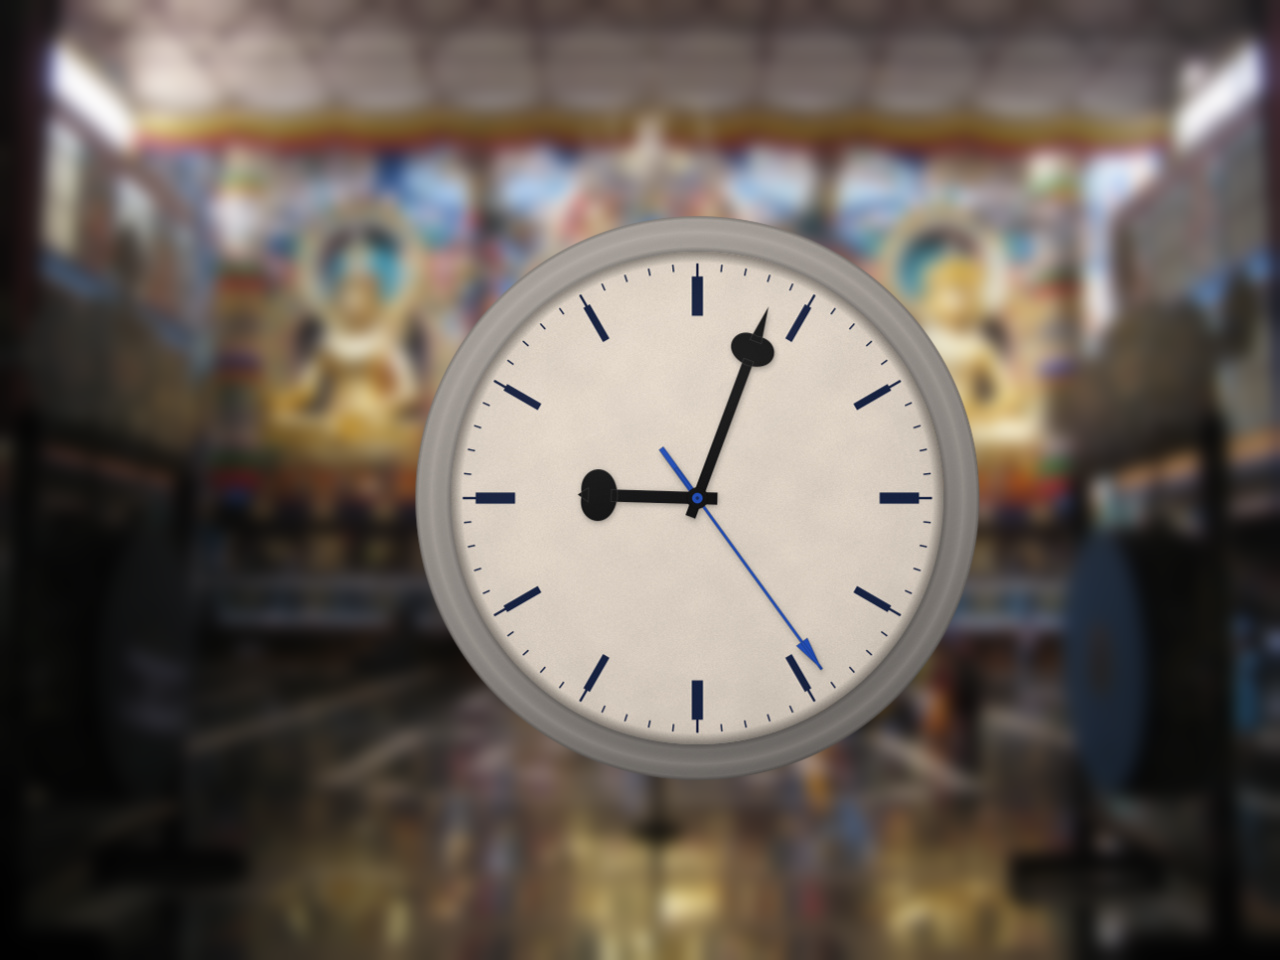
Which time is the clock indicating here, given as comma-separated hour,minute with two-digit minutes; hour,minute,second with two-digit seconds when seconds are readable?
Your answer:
9,03,24
